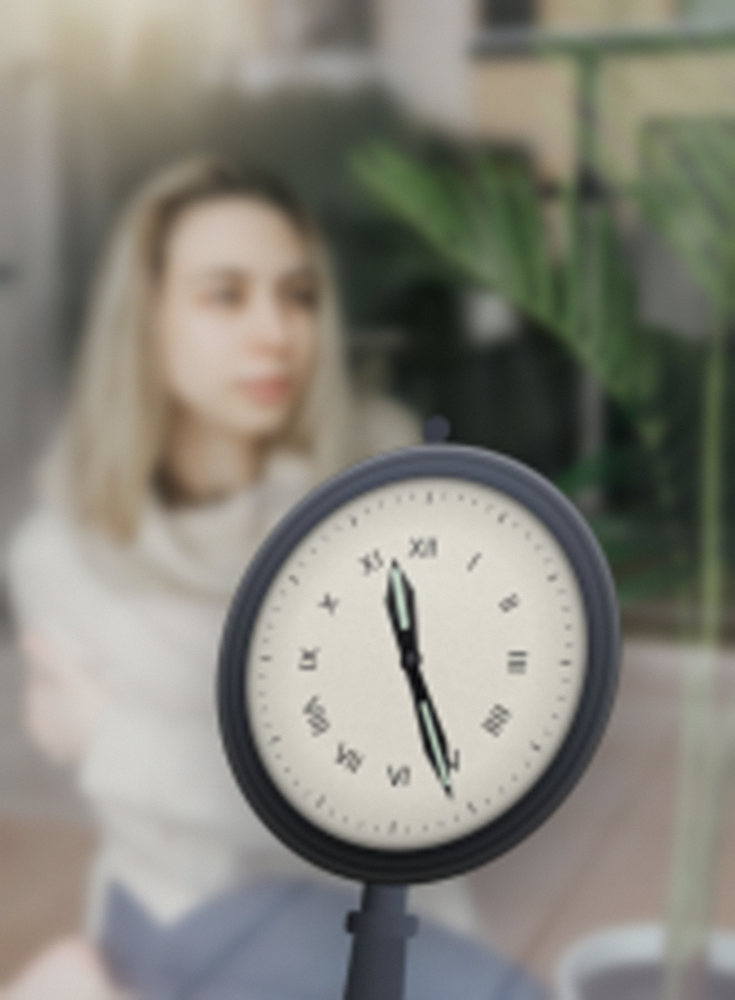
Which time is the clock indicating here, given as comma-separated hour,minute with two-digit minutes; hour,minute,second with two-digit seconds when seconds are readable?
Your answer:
11,26
